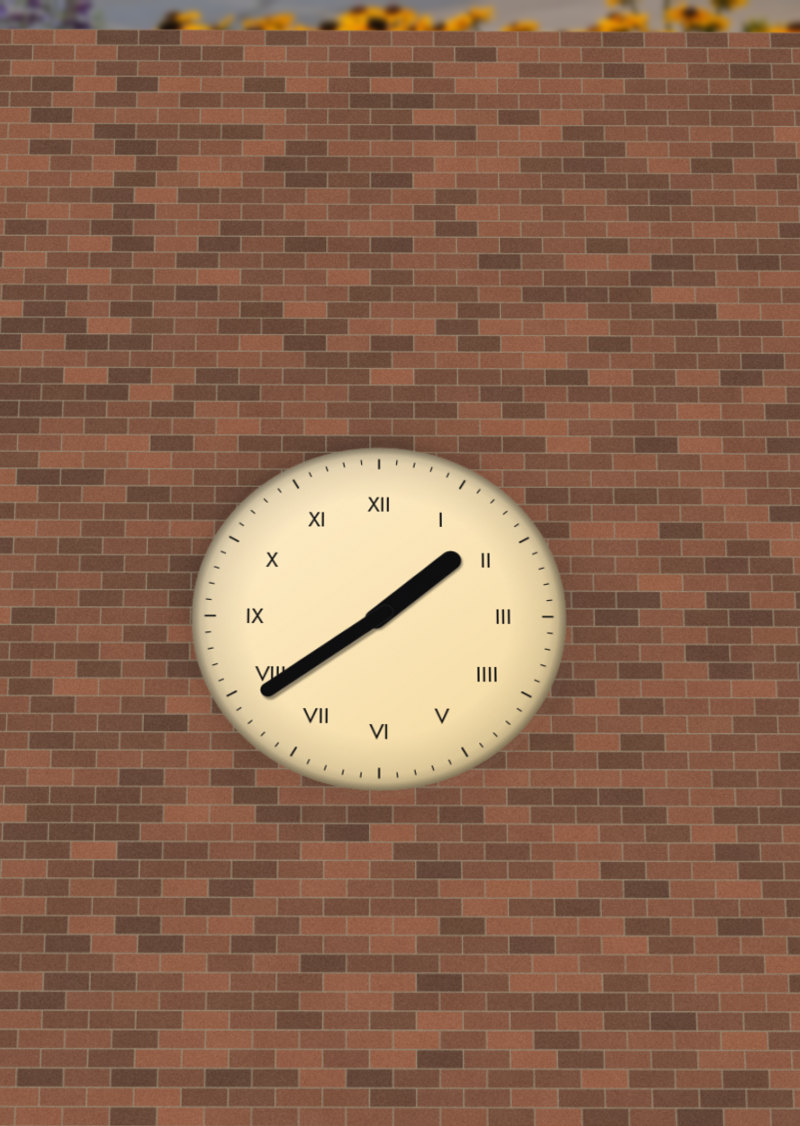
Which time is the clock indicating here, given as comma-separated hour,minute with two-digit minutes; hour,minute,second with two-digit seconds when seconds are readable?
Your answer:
1,39
